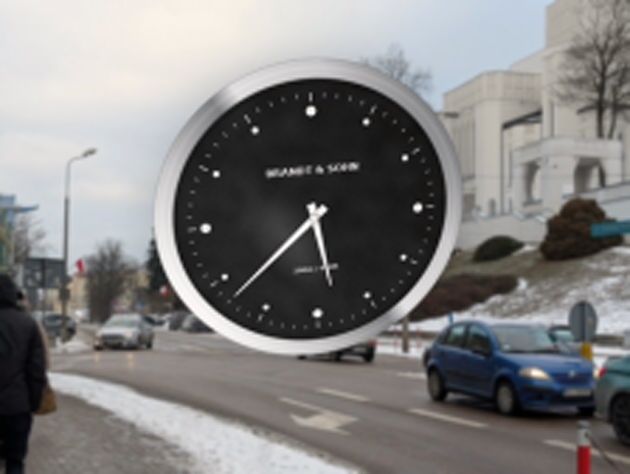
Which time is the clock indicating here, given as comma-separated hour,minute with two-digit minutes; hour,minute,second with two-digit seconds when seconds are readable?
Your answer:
5,38
